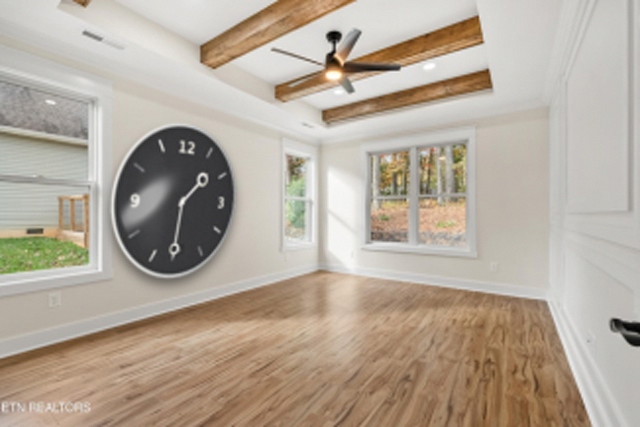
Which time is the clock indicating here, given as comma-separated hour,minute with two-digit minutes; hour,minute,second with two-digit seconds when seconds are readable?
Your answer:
1,31
